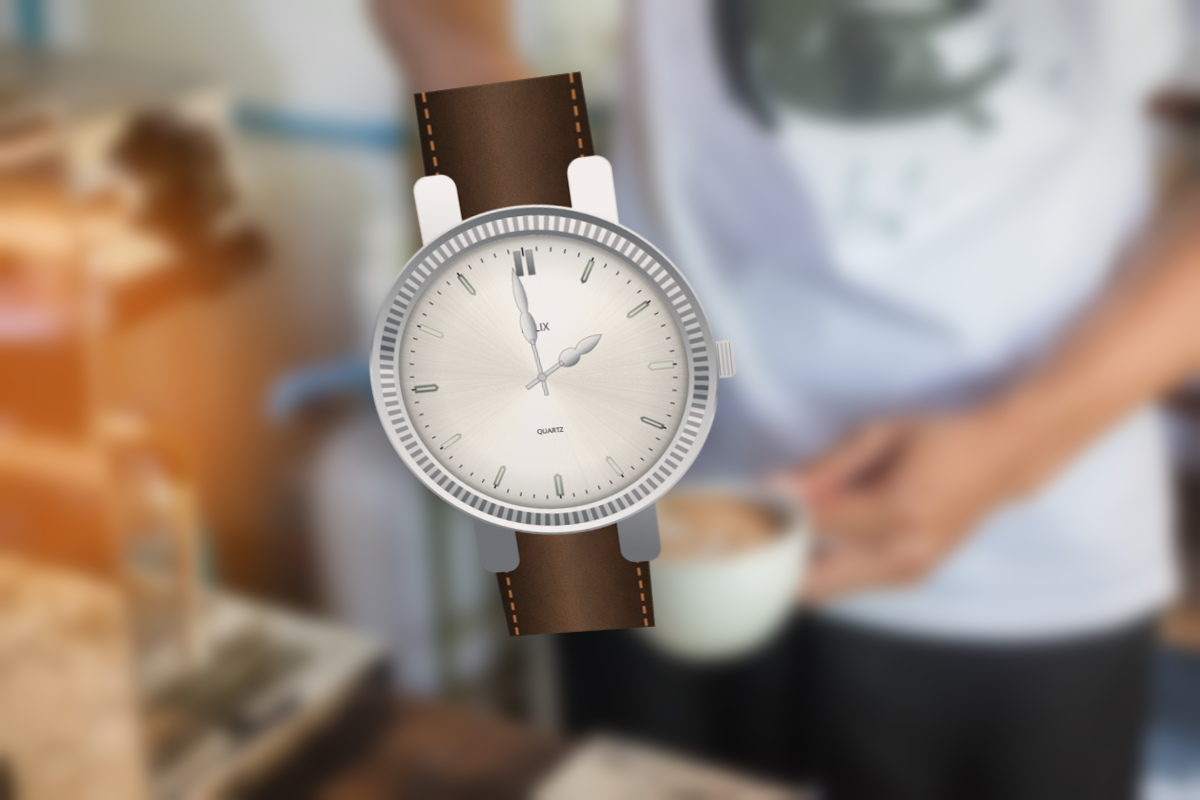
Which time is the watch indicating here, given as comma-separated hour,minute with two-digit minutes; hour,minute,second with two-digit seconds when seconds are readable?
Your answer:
1,59
